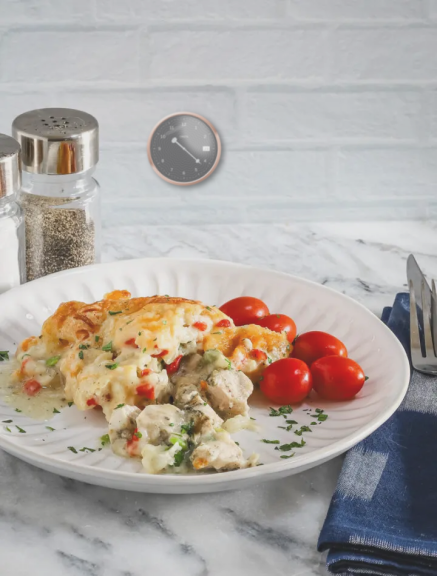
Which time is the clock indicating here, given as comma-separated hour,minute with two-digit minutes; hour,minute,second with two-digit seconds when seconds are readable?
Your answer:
10,22
